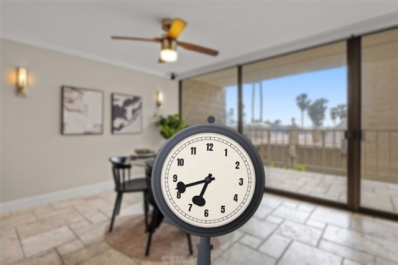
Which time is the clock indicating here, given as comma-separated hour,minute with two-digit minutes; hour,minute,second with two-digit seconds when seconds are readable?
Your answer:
6,42
